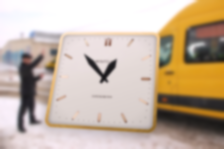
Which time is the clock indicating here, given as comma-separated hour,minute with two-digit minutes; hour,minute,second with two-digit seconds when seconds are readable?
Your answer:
12,53
